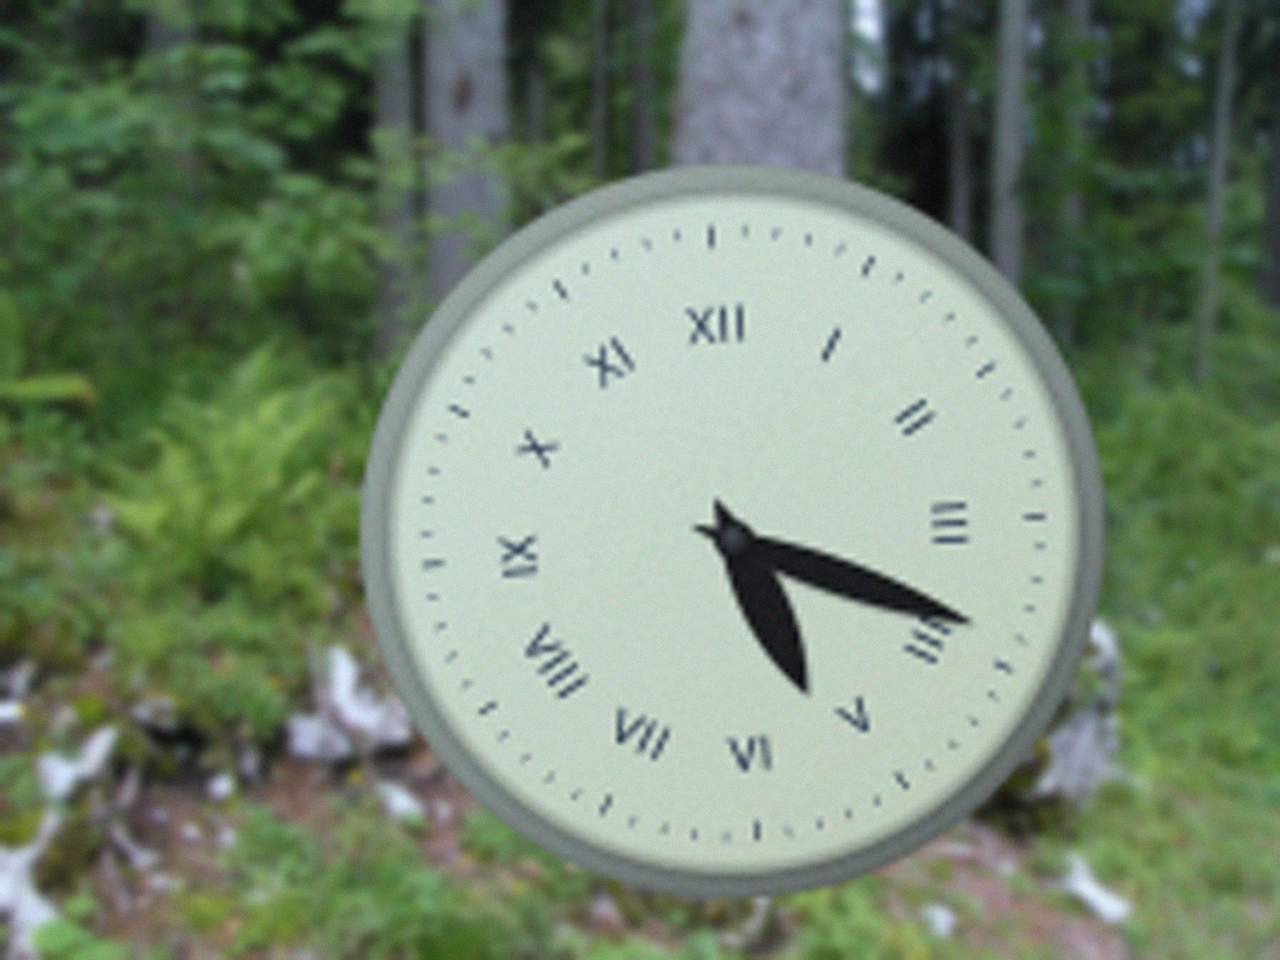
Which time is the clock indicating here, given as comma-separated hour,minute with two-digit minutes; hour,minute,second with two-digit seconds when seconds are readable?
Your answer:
5,19
